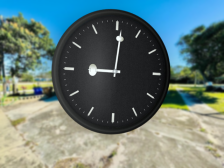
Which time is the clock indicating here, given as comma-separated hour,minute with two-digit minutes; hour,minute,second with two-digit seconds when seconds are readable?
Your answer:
9,01
